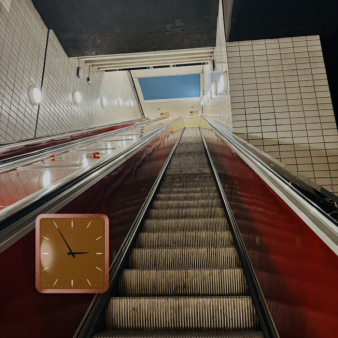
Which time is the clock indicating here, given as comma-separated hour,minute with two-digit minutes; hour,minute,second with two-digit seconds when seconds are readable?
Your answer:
2,55
